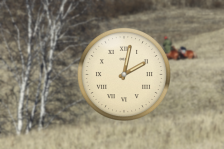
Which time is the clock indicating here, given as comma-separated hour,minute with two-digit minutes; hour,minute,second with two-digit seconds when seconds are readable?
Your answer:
2,02
